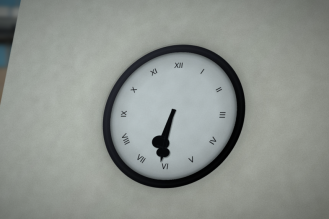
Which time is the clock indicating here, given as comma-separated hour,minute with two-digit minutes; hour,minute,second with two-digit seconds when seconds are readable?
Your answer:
6,31
